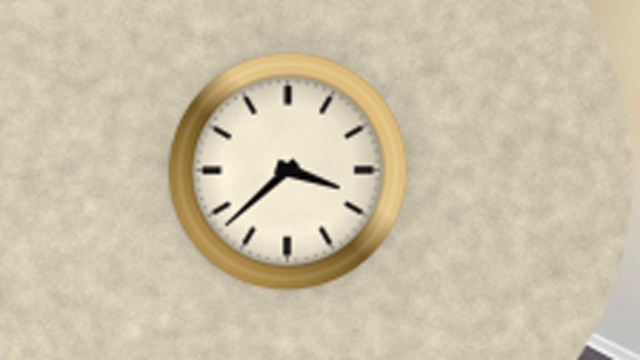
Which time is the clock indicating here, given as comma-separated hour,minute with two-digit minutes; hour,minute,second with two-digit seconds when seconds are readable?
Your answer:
3,38
